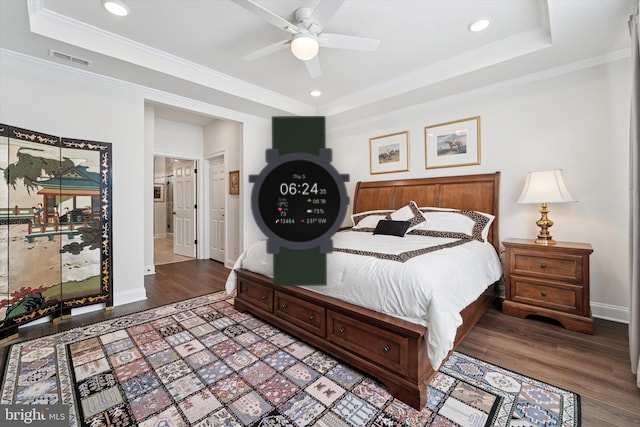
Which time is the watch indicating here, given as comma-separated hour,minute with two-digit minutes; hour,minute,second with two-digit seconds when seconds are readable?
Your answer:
6,24
